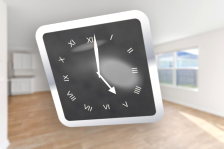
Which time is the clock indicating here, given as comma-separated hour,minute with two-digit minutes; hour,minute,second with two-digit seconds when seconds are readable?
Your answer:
5,01
